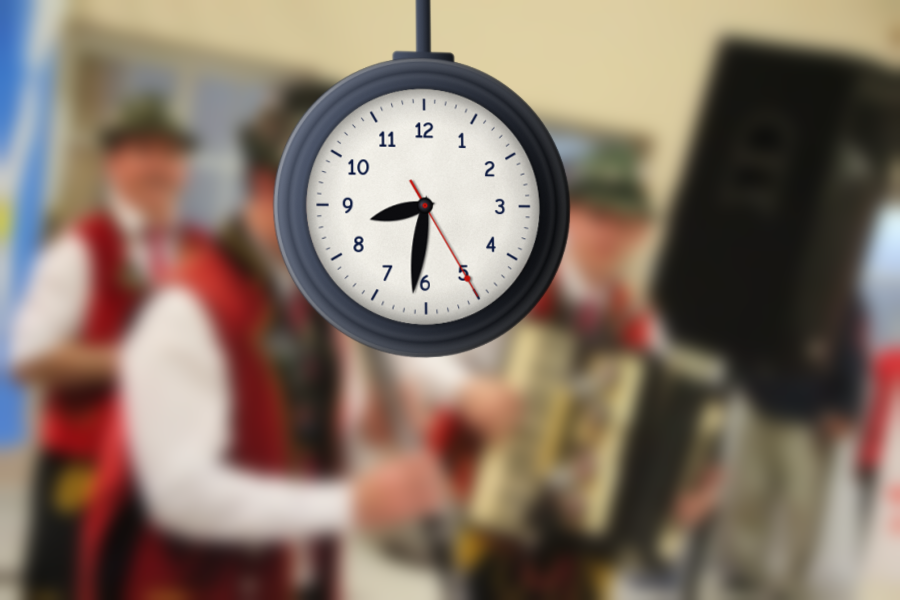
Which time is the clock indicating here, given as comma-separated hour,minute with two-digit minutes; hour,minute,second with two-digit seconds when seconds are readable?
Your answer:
8,31,25
